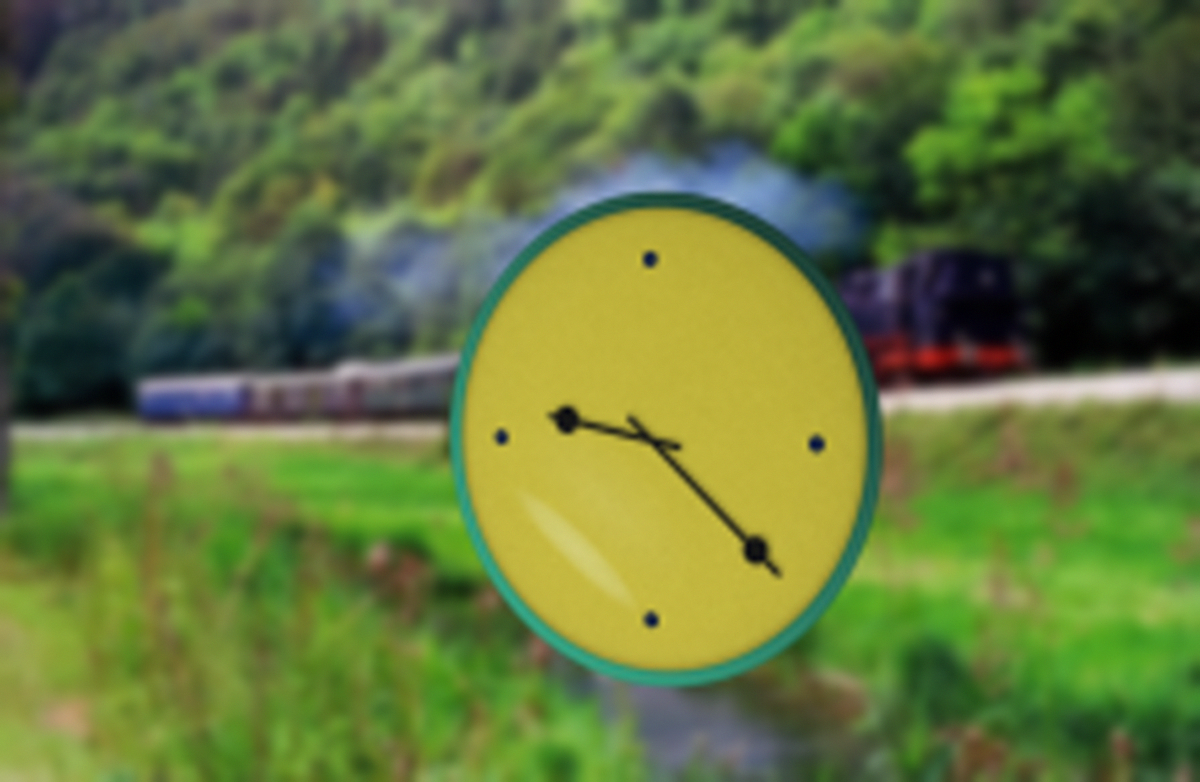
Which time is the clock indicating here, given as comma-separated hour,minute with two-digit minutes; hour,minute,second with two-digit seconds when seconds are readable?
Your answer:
9,22
